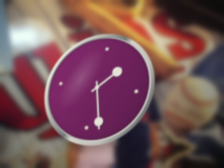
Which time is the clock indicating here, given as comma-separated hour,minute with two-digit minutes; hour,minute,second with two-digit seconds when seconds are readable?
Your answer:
1,27
